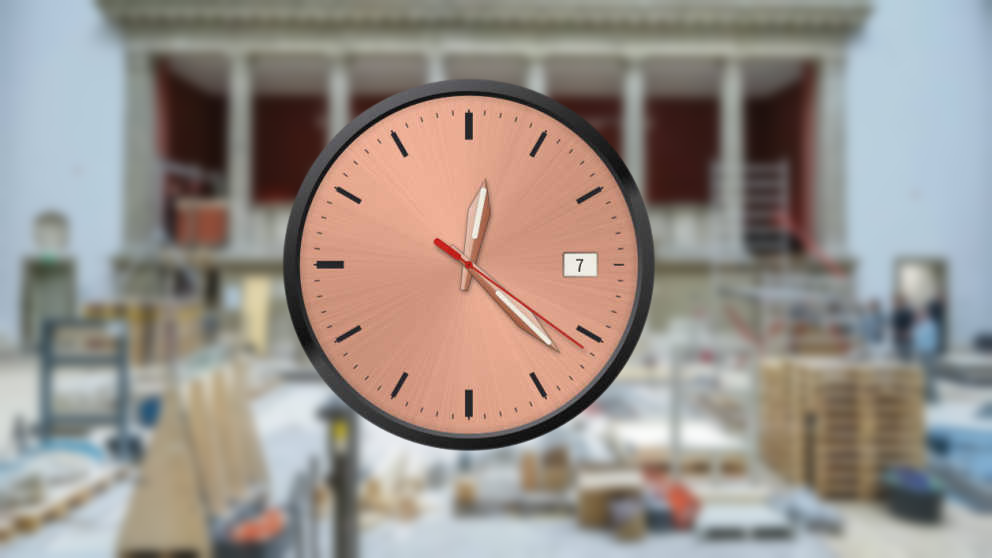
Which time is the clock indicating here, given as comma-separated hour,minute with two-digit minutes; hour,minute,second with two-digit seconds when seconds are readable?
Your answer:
12,22,21
